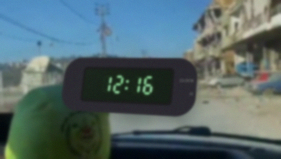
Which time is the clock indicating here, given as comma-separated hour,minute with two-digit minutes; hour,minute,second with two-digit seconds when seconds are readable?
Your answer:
12,16
